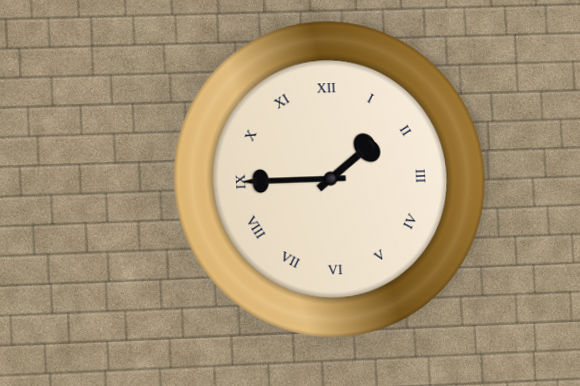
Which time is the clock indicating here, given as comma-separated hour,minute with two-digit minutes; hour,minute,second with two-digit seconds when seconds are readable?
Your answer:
1,45
